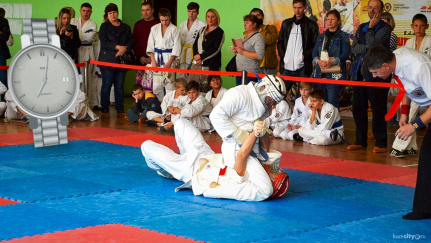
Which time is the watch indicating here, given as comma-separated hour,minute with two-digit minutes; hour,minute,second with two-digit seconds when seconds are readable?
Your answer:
7,02
